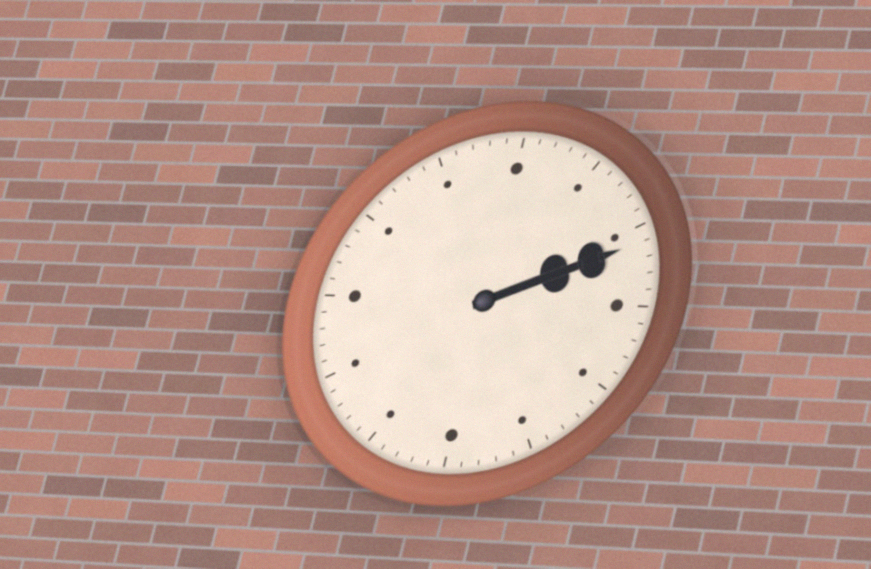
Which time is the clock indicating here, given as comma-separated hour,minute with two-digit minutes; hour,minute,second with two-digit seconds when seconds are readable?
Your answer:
2,11
